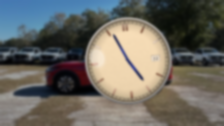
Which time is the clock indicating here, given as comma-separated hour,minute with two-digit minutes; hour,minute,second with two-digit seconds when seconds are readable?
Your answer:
4,56
